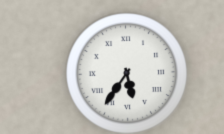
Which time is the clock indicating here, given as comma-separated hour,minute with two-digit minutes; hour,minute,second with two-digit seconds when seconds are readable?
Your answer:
5,36
